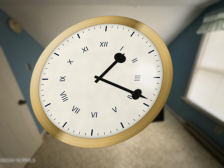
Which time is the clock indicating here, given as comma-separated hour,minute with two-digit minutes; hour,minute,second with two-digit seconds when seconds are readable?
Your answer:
1,19
